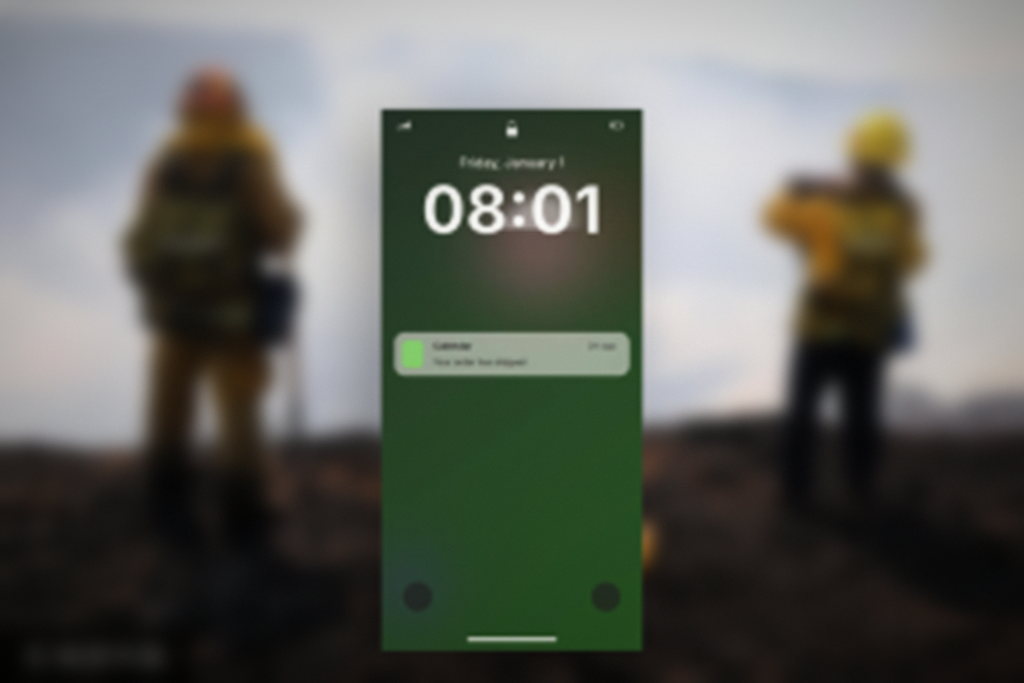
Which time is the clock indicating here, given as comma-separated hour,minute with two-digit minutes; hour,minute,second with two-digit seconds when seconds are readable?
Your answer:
8,01
